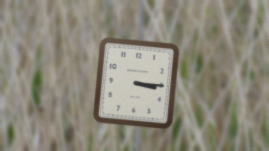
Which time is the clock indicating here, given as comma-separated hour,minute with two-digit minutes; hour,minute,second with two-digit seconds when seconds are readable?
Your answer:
3,15
